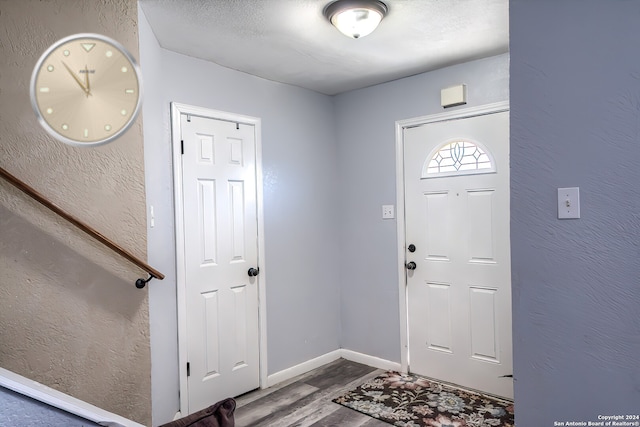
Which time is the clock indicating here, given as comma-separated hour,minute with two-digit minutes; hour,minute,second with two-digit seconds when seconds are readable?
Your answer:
11,53
